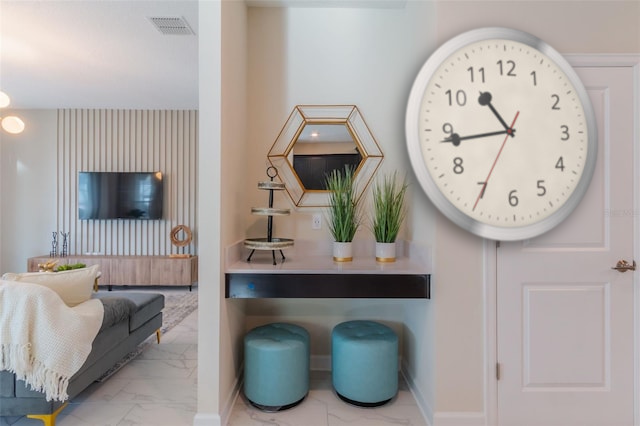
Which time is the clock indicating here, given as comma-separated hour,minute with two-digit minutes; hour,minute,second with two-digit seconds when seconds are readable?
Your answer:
10,43,35
